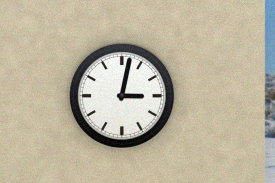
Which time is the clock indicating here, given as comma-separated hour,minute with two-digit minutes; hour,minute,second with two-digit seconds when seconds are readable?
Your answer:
3,02
